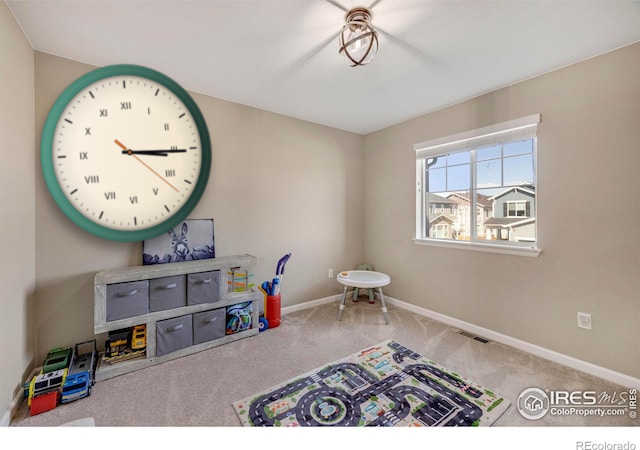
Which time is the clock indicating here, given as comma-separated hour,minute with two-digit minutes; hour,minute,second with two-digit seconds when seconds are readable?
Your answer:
3,15,22
